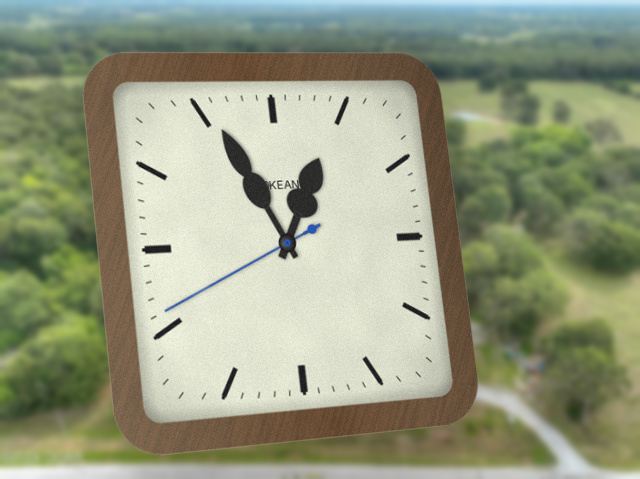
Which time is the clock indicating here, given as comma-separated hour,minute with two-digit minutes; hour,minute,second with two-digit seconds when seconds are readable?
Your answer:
12,55,41
